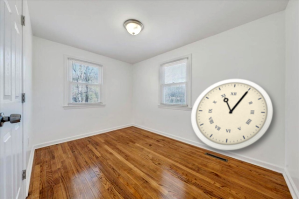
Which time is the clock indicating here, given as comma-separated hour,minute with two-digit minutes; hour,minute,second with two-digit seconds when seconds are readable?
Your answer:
11,05
